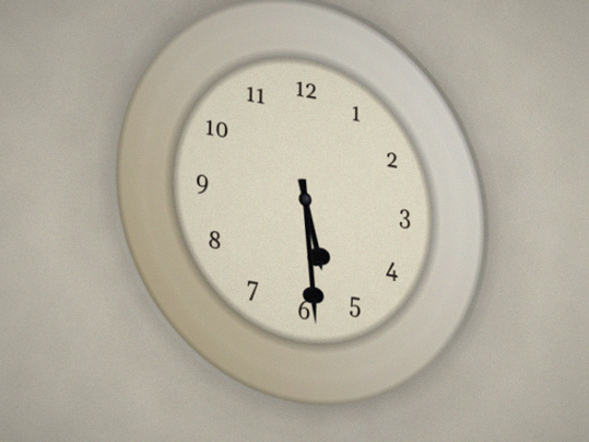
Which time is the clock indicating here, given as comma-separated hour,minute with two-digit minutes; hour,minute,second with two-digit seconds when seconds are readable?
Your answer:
5,29
